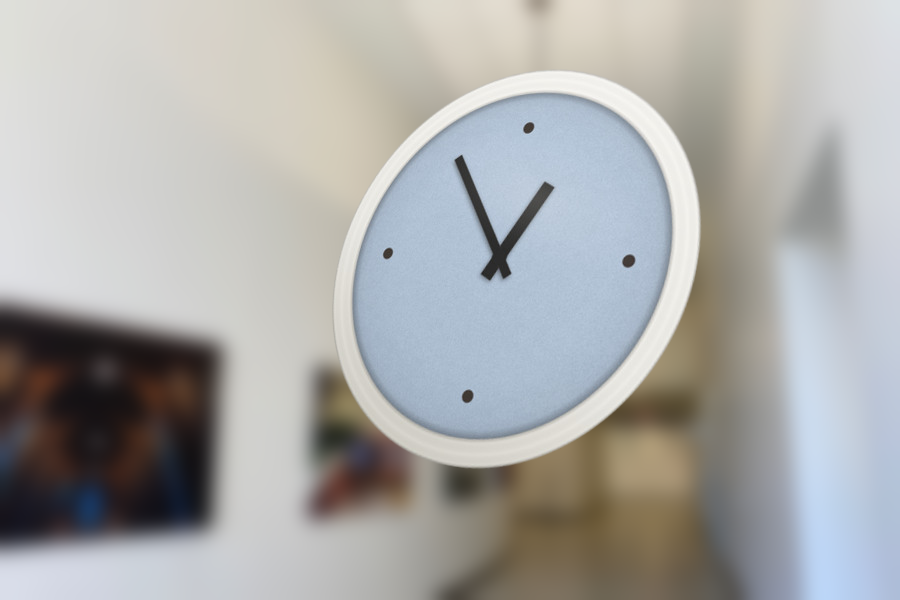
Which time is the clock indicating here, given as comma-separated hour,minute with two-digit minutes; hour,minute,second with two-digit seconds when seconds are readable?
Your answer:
12,54
